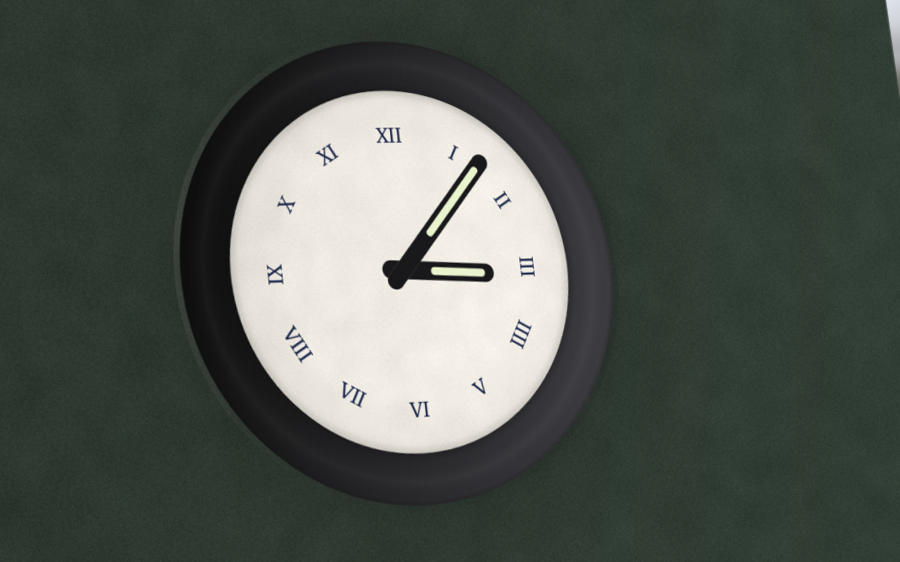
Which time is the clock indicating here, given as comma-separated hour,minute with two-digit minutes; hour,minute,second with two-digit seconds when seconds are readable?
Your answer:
3,07
